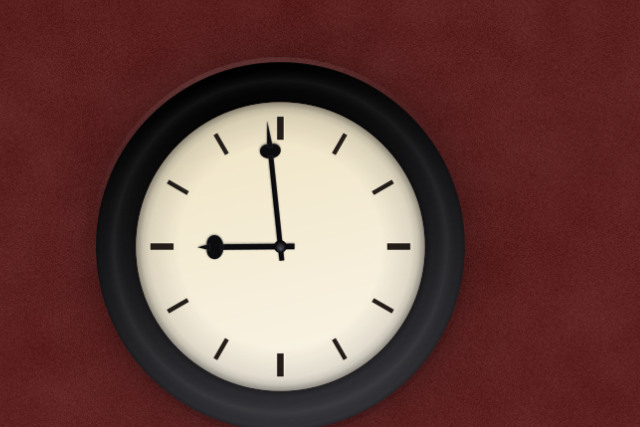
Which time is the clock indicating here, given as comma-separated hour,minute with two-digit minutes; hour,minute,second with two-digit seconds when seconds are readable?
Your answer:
8,59
